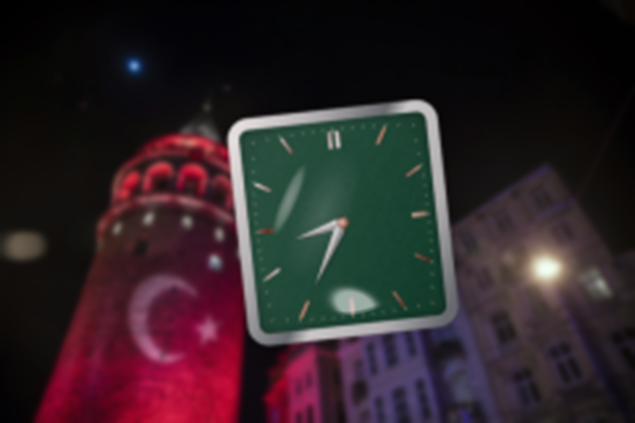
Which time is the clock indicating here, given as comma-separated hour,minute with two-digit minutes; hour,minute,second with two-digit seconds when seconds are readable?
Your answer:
8,35
